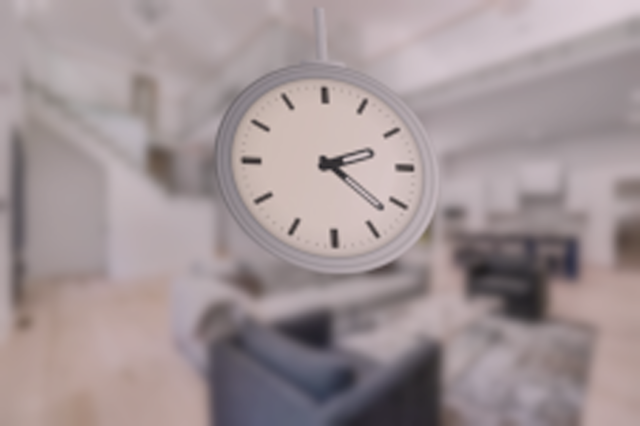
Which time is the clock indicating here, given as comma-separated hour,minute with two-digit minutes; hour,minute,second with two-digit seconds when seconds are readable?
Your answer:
2,22
